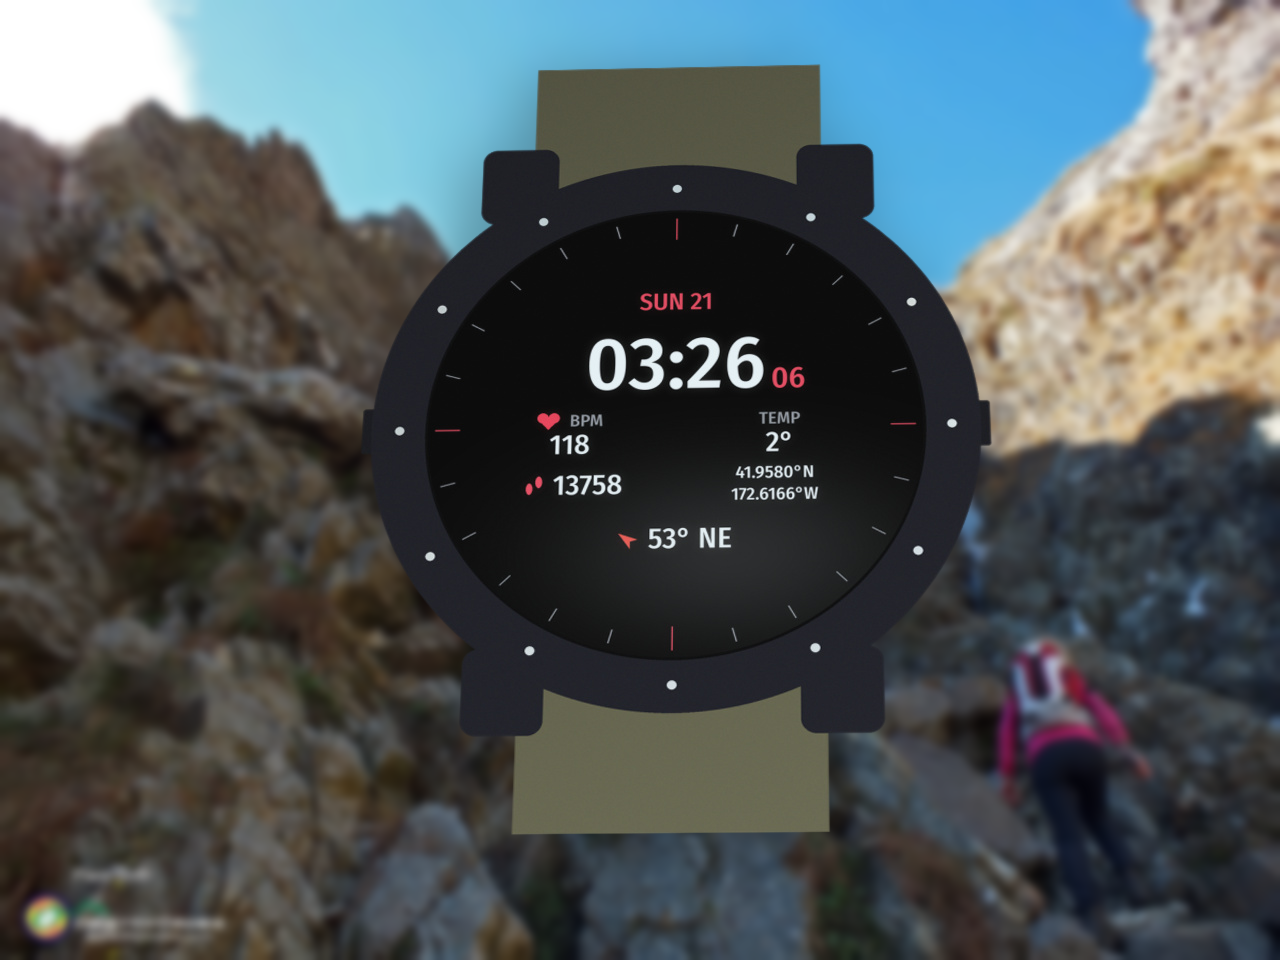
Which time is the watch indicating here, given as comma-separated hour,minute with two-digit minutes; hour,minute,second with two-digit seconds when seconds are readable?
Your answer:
3,26,06
